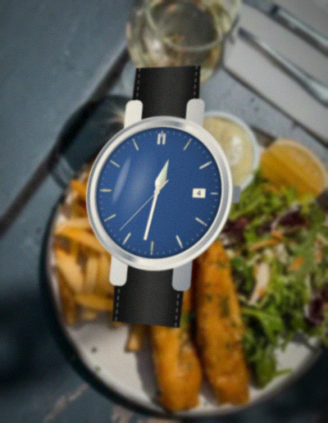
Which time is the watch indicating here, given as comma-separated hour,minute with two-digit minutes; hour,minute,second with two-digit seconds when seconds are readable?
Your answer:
12,31,37
